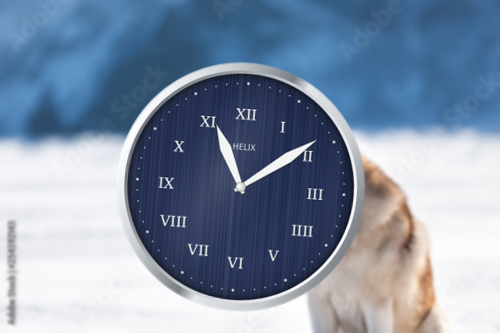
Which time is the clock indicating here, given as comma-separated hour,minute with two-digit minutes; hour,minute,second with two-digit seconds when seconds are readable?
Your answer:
11,09
